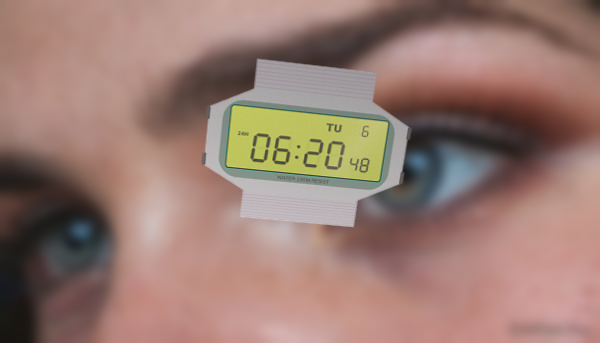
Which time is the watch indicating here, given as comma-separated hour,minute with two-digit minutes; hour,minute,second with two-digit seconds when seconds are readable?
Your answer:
6,20,48
